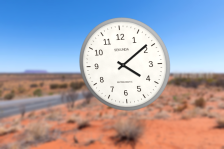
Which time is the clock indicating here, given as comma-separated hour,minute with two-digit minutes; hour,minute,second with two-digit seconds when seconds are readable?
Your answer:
4,09
